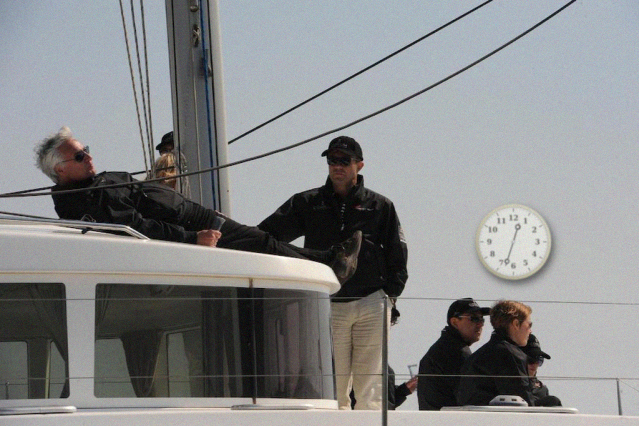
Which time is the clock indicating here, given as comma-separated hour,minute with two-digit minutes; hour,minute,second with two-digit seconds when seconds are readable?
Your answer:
12,33
